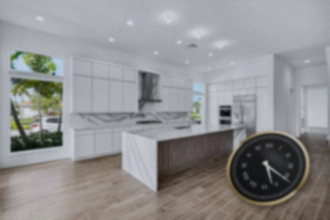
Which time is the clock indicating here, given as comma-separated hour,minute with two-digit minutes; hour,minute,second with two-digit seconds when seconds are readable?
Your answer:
5,21
